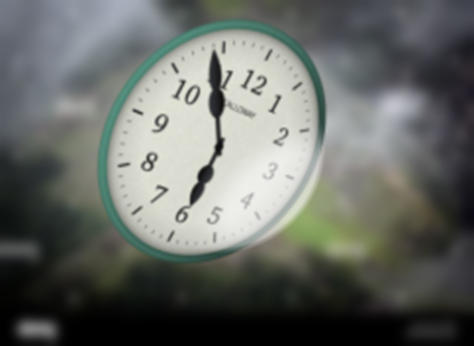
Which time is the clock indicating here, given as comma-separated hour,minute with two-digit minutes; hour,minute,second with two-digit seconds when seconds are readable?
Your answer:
5,54
